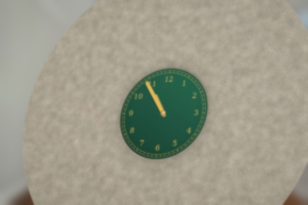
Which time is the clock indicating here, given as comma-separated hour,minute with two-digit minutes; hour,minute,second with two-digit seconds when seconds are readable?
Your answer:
10,54
